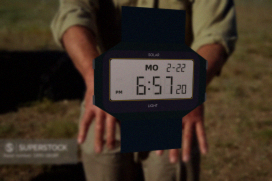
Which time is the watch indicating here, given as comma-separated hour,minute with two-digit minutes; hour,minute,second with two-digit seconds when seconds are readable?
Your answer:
6,57,20
